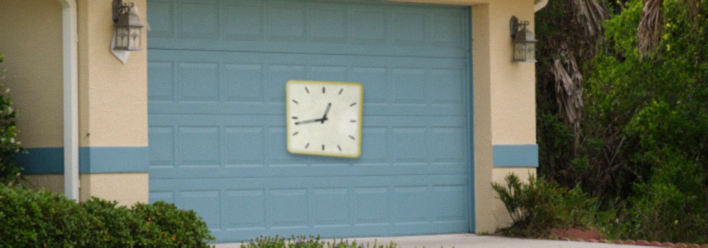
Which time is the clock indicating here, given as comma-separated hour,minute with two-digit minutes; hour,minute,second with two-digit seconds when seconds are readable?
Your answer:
12,43
